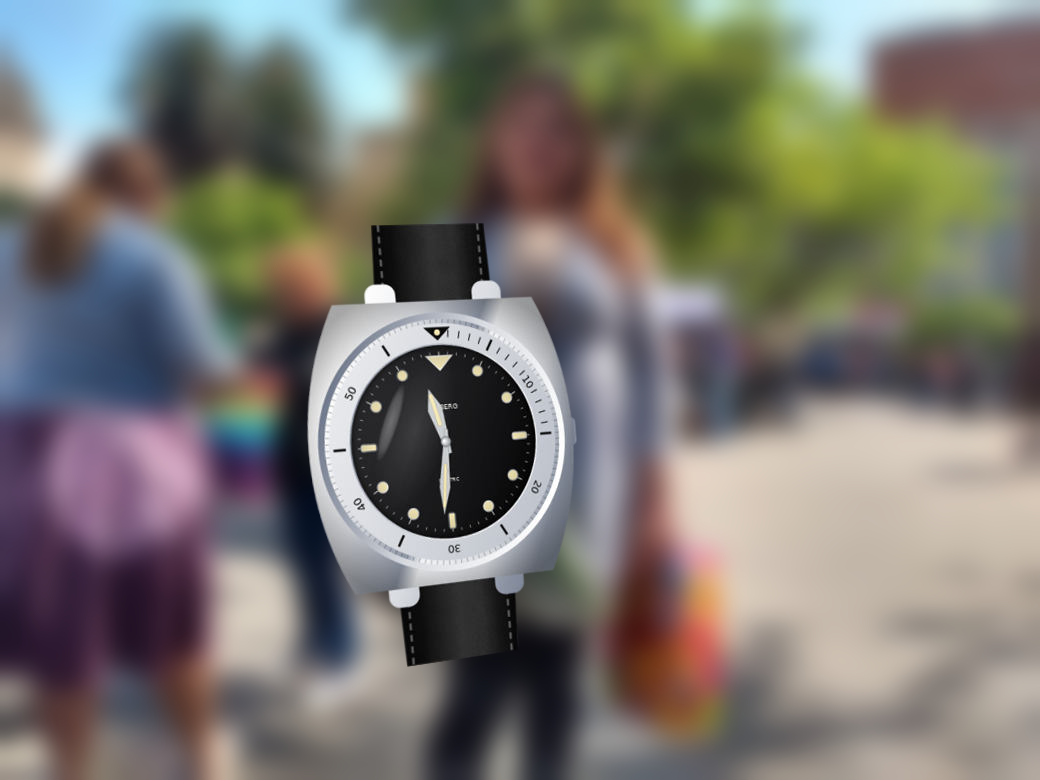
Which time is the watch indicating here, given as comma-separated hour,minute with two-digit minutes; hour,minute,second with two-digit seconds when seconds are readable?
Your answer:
11,31
